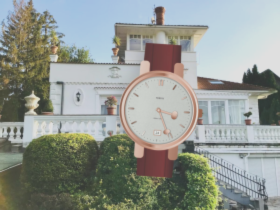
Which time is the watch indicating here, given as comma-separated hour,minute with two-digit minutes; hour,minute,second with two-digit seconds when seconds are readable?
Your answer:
3,26
